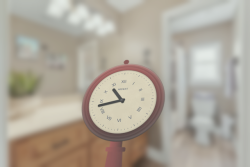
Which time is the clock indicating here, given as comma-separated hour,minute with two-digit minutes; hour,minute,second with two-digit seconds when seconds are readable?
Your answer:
10,43
